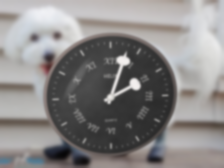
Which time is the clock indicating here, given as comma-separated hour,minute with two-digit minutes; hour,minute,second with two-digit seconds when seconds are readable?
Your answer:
2,03
